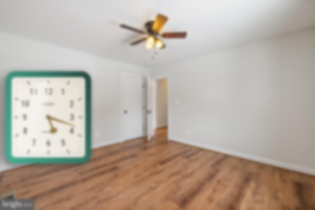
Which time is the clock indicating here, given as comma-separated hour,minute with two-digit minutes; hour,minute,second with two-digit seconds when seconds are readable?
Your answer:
5,18
